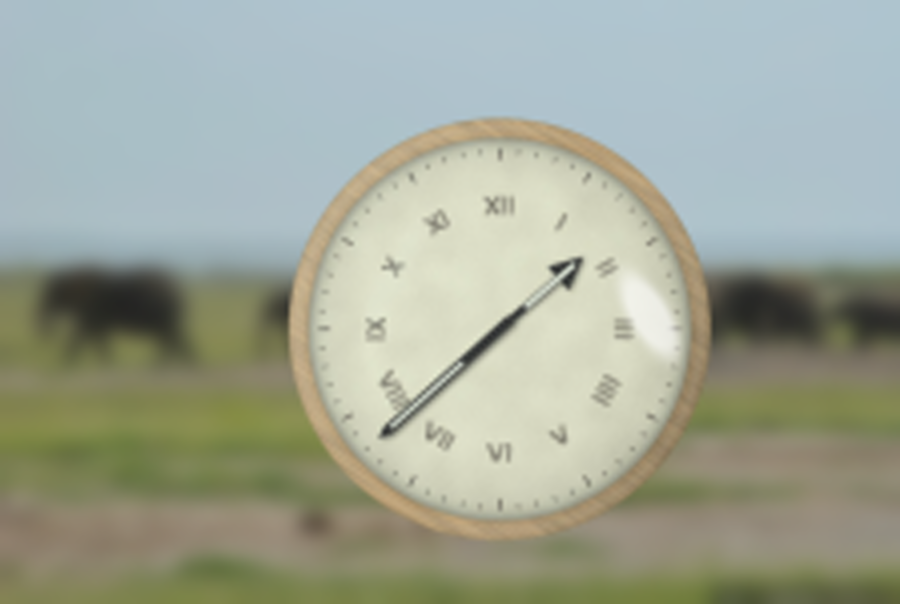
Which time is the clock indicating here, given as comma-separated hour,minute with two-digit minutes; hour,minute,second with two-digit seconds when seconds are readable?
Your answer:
1,38
